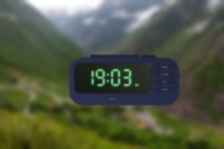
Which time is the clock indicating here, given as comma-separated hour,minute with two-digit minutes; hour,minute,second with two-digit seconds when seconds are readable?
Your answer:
19,03
